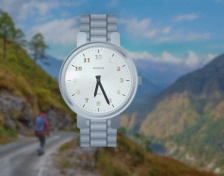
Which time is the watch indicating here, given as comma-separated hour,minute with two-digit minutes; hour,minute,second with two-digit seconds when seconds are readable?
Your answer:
6,26
